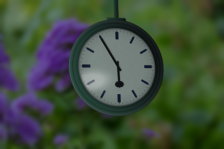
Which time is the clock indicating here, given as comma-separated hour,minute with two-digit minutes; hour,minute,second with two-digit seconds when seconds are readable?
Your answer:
5,55
